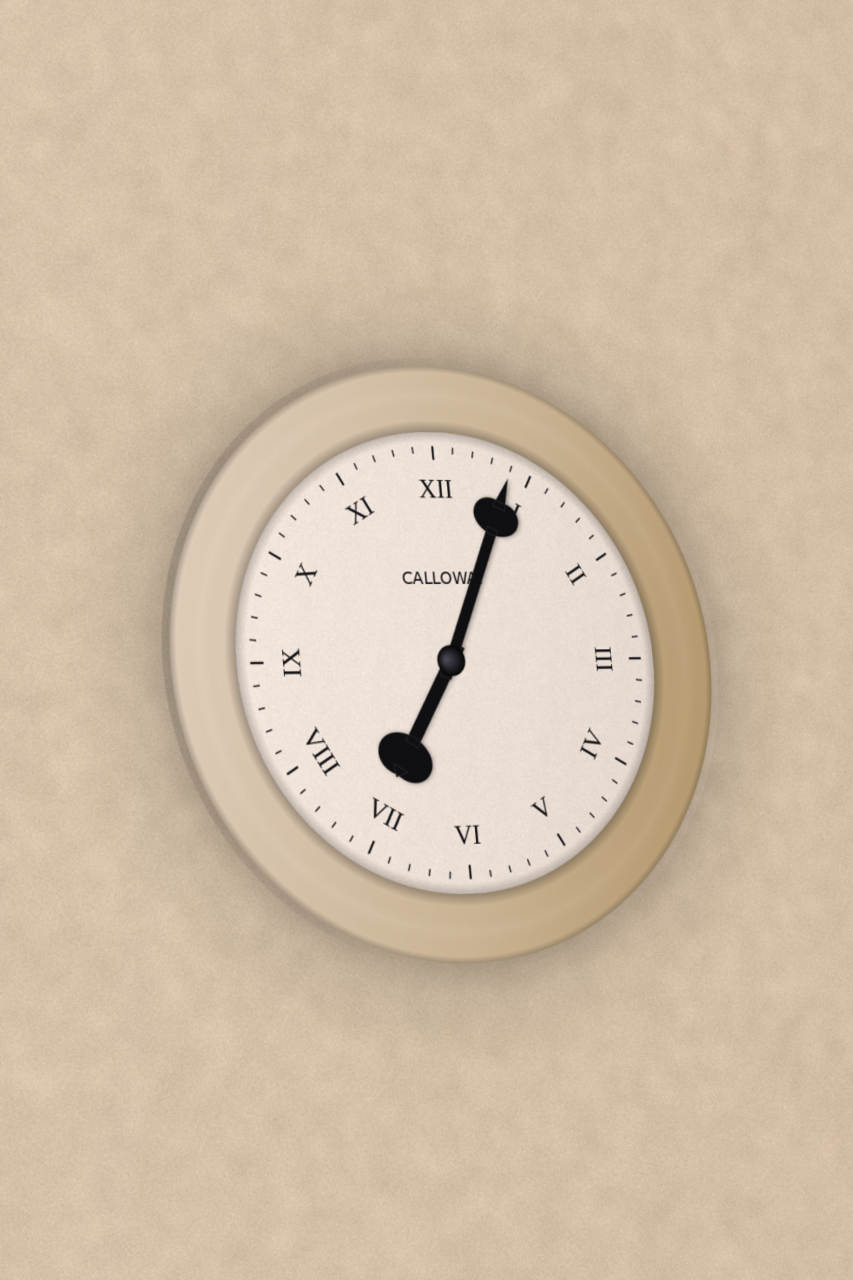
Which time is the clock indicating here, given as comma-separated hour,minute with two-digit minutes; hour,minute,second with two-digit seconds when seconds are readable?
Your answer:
7,04
